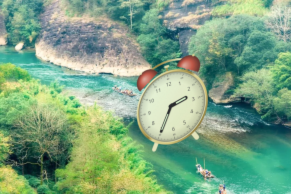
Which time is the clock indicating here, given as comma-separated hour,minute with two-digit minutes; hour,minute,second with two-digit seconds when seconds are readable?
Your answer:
2,35
